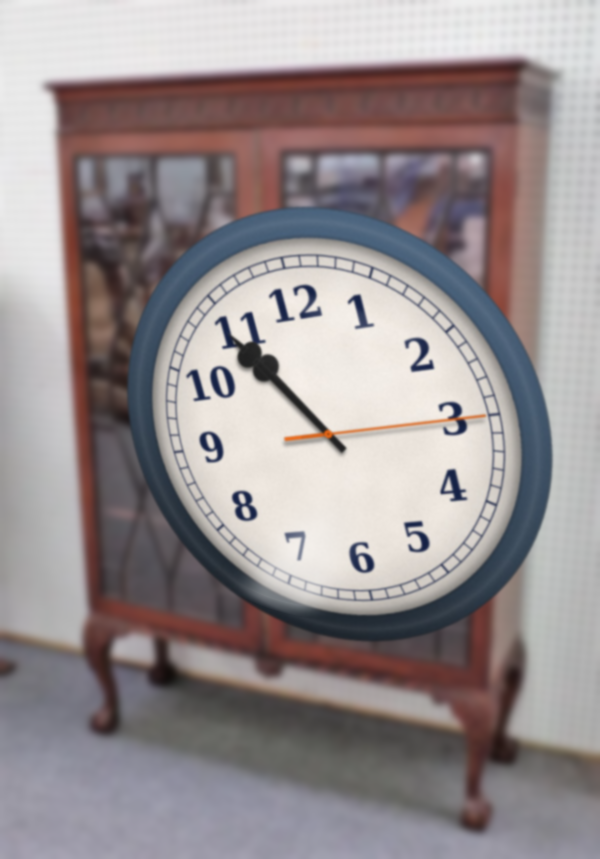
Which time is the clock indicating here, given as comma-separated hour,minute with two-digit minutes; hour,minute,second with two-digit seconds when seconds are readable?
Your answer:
10,54,15
